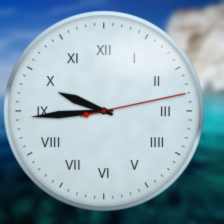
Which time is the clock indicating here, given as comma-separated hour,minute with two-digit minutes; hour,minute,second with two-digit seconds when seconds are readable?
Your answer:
9,44,13
